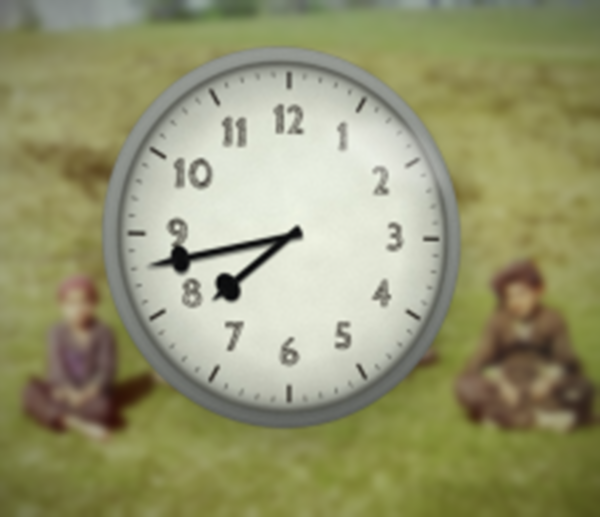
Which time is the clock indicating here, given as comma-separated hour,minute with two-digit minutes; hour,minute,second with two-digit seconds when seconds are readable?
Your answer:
7,43
